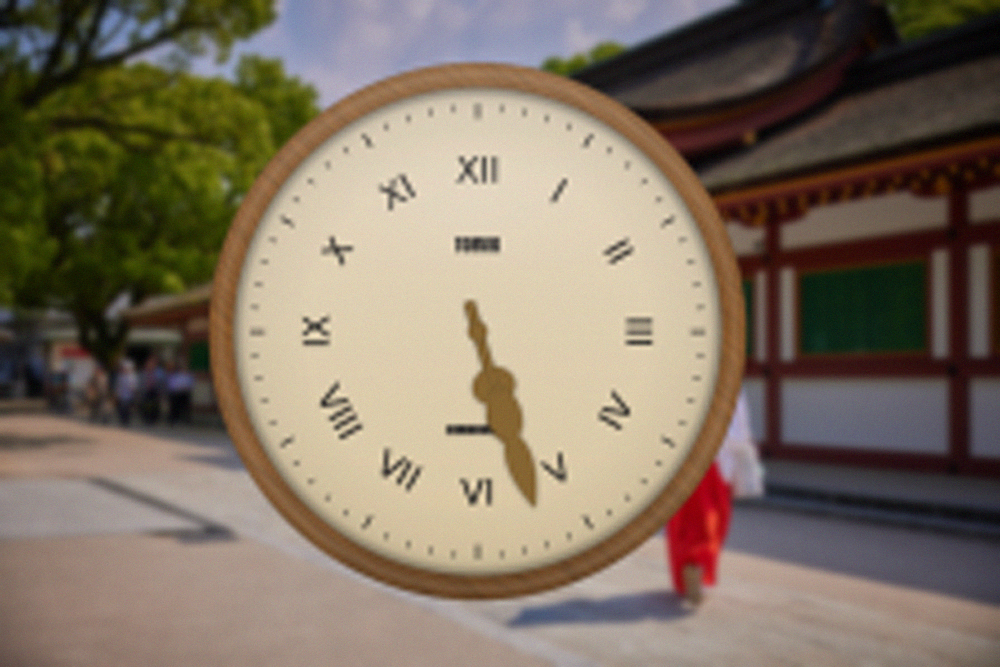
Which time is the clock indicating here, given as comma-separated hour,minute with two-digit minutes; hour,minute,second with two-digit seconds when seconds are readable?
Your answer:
5,27
